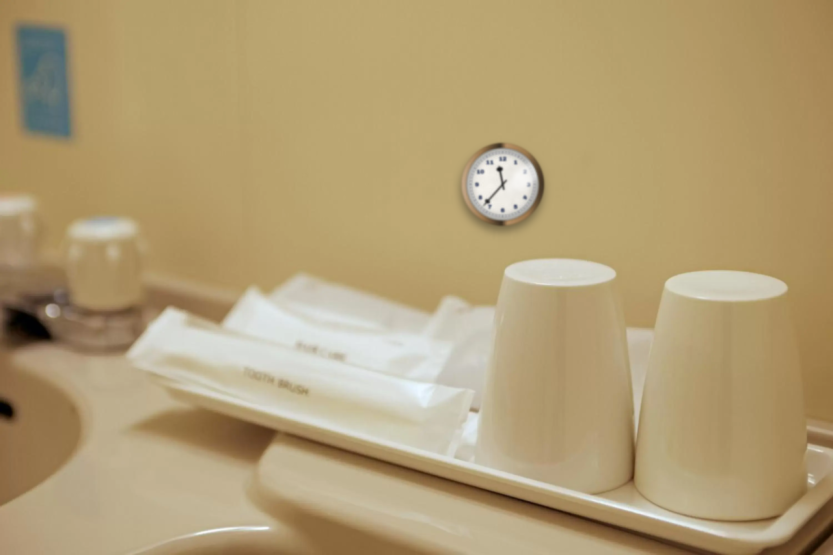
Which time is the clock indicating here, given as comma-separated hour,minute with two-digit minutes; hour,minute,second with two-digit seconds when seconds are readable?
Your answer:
11,37
